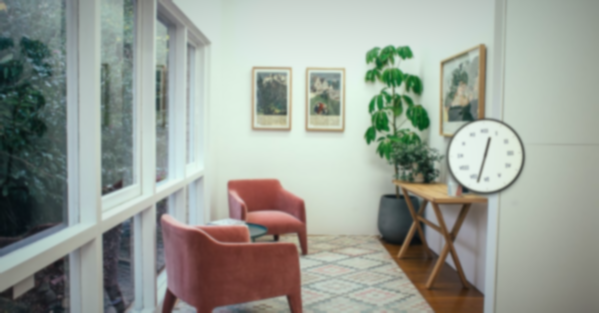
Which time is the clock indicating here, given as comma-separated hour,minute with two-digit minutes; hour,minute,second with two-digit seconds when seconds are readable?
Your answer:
12,33
